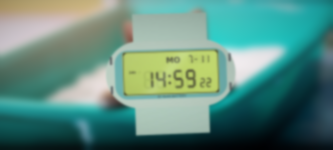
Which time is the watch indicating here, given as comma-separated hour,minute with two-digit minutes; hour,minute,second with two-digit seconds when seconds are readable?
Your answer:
14,59
